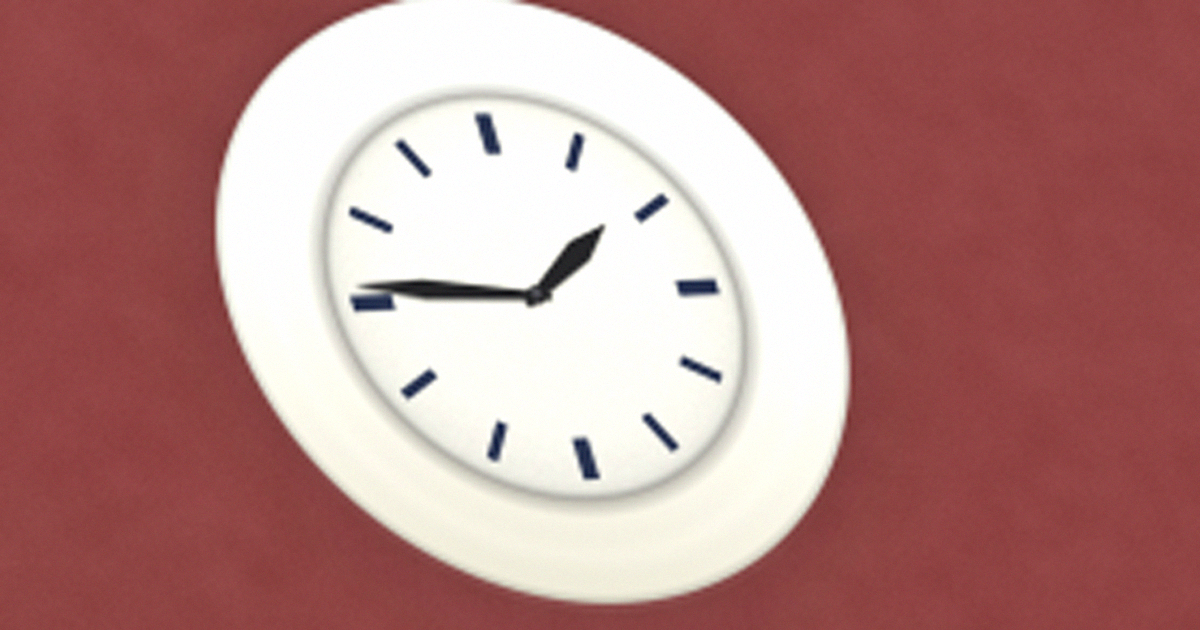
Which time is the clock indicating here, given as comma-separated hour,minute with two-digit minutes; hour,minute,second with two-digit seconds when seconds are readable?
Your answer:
1,46
